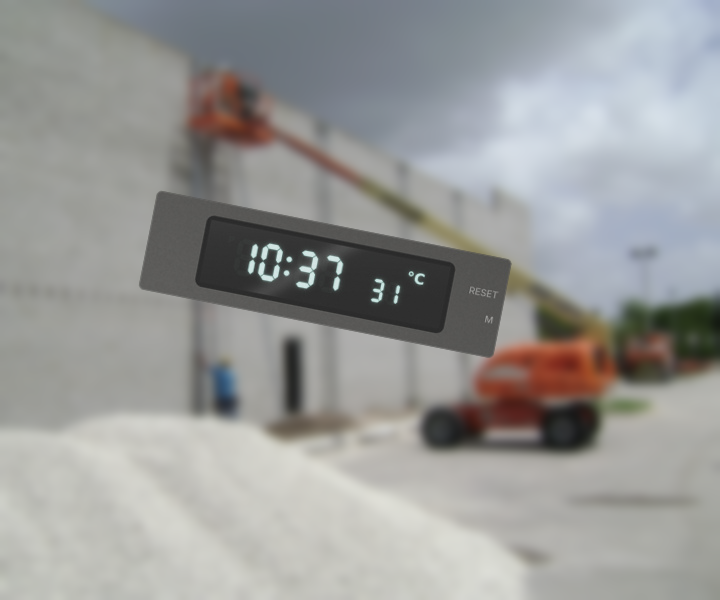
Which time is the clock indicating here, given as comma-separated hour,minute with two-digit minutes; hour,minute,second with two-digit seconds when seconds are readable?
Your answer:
10,37
